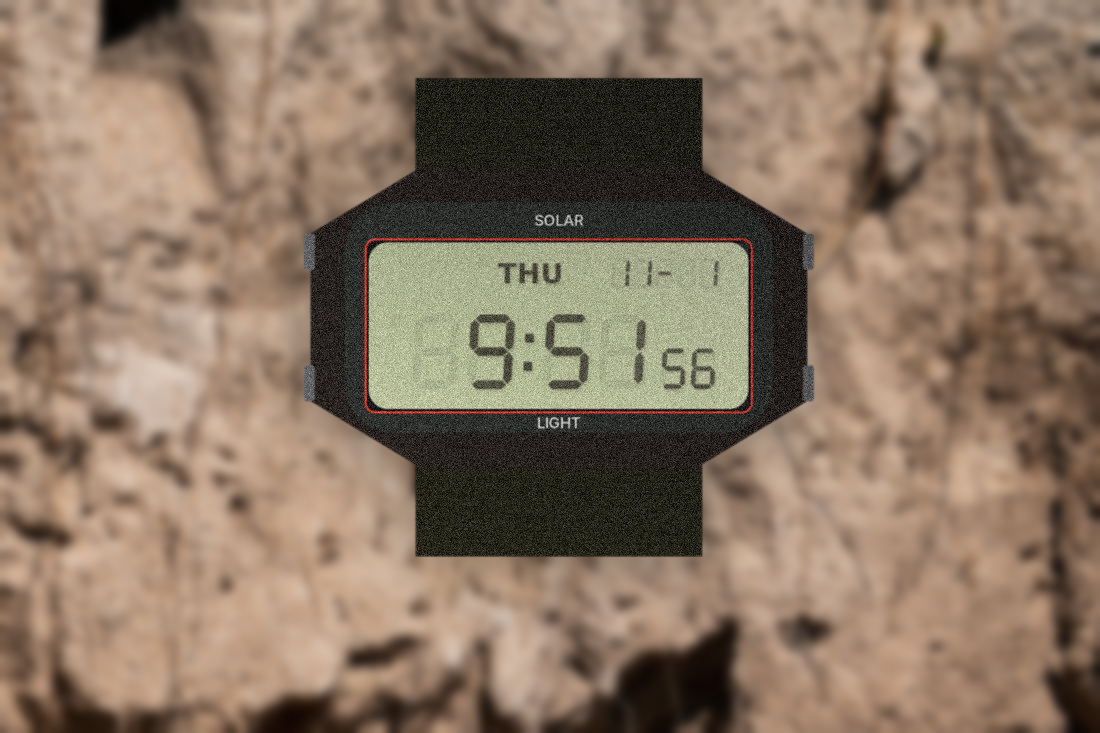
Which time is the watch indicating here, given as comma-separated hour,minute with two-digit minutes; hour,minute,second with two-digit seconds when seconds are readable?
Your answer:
9,51,56
